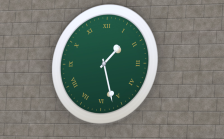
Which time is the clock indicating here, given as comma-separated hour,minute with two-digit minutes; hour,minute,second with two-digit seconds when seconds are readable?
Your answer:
1,27
